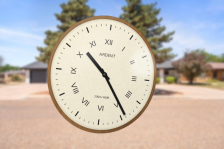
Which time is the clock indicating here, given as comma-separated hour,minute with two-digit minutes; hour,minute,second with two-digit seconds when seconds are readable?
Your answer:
10,24
